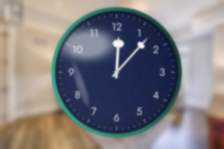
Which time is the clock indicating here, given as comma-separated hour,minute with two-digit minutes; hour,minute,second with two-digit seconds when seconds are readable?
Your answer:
12,07
